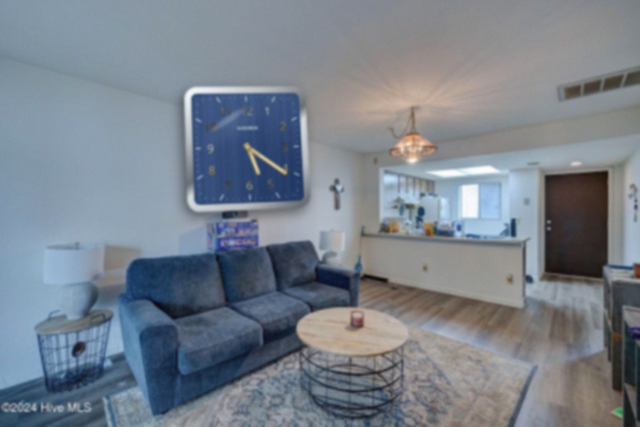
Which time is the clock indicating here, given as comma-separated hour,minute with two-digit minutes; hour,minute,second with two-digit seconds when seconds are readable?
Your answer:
5,21
